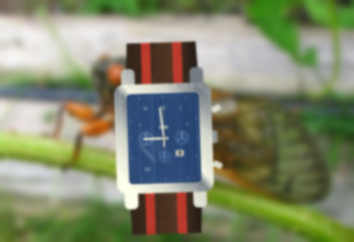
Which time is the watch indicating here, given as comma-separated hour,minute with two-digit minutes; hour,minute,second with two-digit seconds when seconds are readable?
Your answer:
8,59
